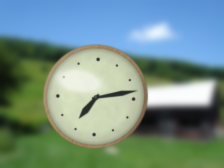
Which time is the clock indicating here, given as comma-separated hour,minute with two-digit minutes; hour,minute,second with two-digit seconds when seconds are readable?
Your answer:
7,13
